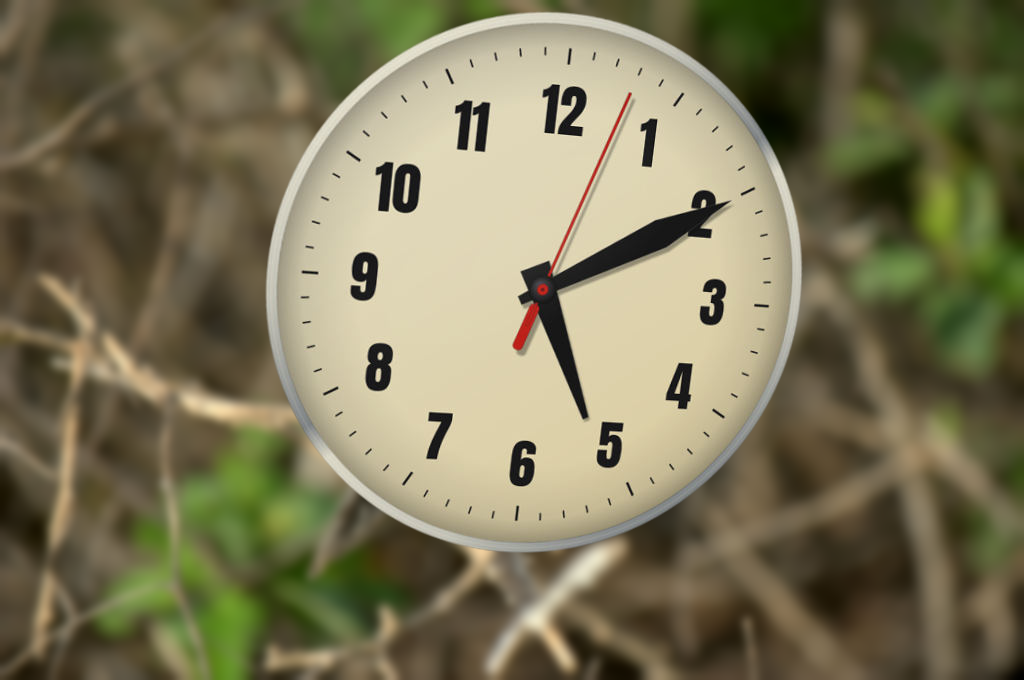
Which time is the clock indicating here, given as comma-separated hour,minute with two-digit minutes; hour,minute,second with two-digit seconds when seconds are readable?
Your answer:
5,10,03
